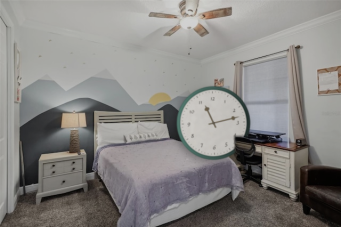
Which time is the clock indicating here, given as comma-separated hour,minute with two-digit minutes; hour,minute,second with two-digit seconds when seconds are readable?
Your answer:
11,13
